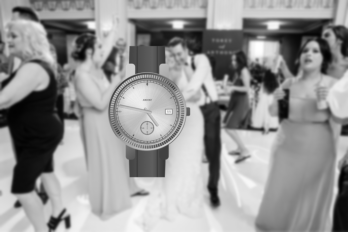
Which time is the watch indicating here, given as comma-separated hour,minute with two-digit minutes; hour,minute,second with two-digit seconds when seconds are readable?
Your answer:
4,47
